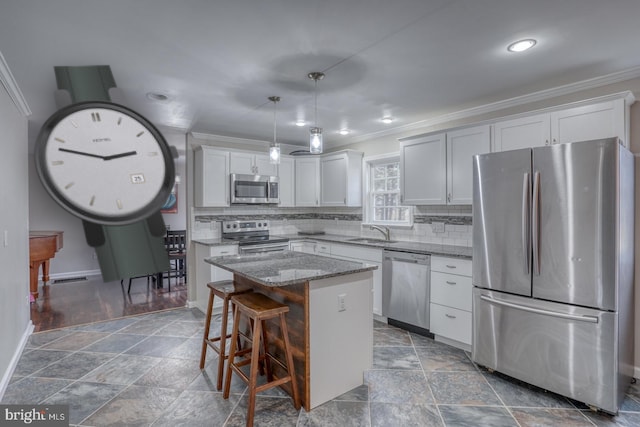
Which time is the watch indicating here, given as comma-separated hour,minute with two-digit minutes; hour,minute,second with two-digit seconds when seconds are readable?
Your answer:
2,48
